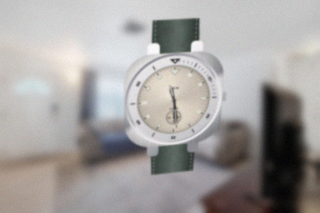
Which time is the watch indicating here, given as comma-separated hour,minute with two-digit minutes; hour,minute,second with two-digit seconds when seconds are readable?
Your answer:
11,29
